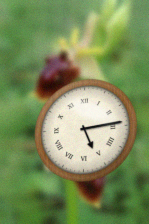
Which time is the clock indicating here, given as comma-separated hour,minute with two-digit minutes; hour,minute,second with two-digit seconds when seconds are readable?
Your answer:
5,14
